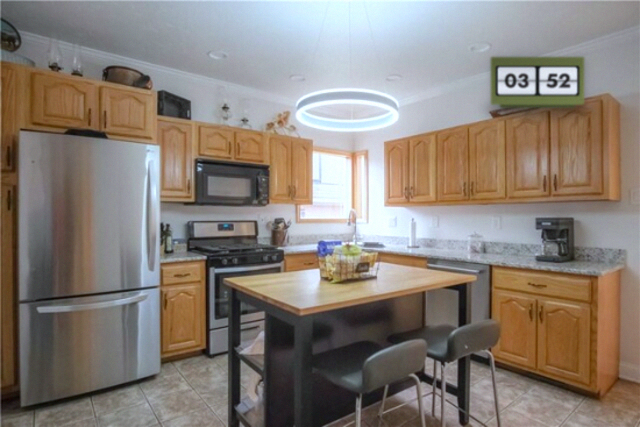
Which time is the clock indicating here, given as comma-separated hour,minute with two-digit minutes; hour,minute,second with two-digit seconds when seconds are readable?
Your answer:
3,52
